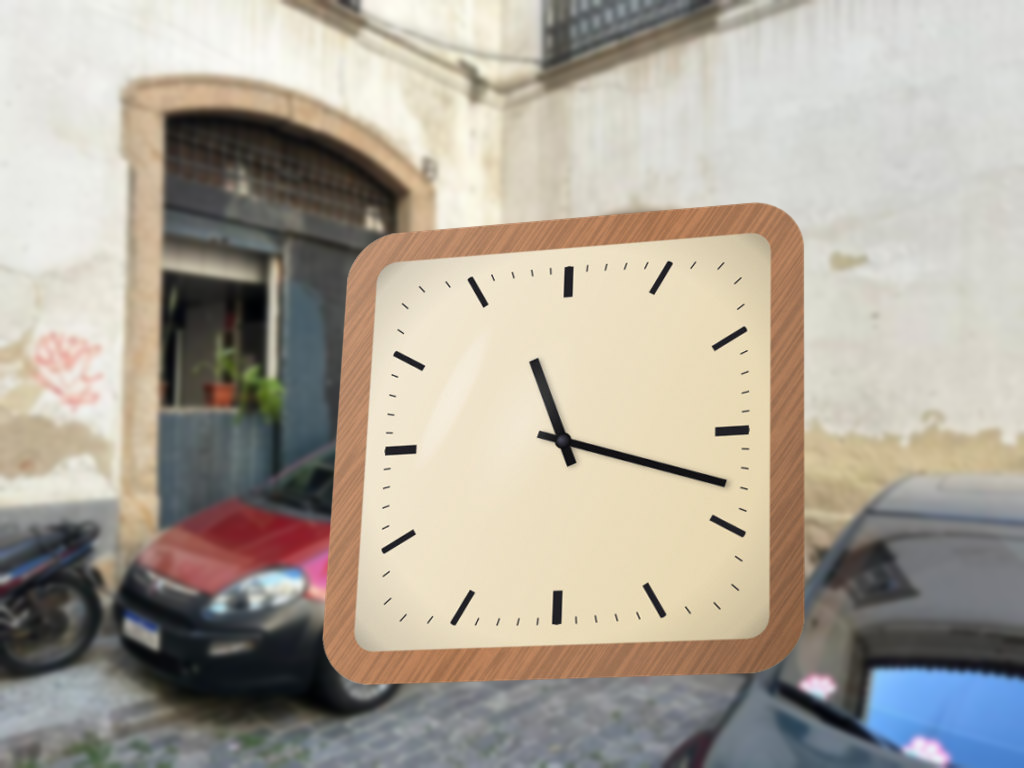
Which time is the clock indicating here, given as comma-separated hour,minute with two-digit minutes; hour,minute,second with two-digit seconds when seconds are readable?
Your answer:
11,18
